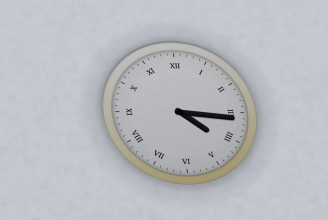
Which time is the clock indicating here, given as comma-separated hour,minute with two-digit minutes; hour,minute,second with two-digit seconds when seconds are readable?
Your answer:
4,16
